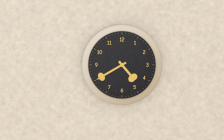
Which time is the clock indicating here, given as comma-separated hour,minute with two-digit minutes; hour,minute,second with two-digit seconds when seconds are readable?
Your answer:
4,40
